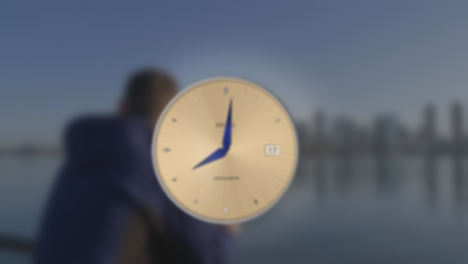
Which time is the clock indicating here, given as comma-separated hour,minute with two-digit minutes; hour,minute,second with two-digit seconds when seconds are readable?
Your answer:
8,01
